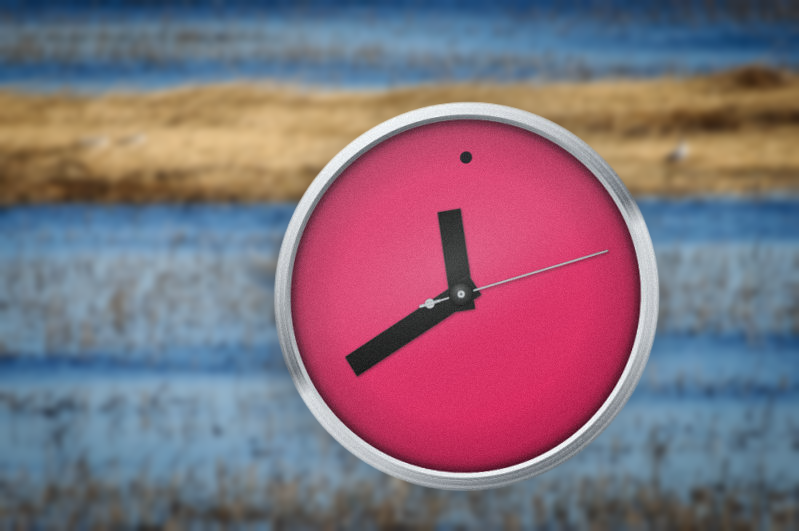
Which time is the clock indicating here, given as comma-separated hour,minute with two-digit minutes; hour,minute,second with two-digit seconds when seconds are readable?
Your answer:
11,39,12
